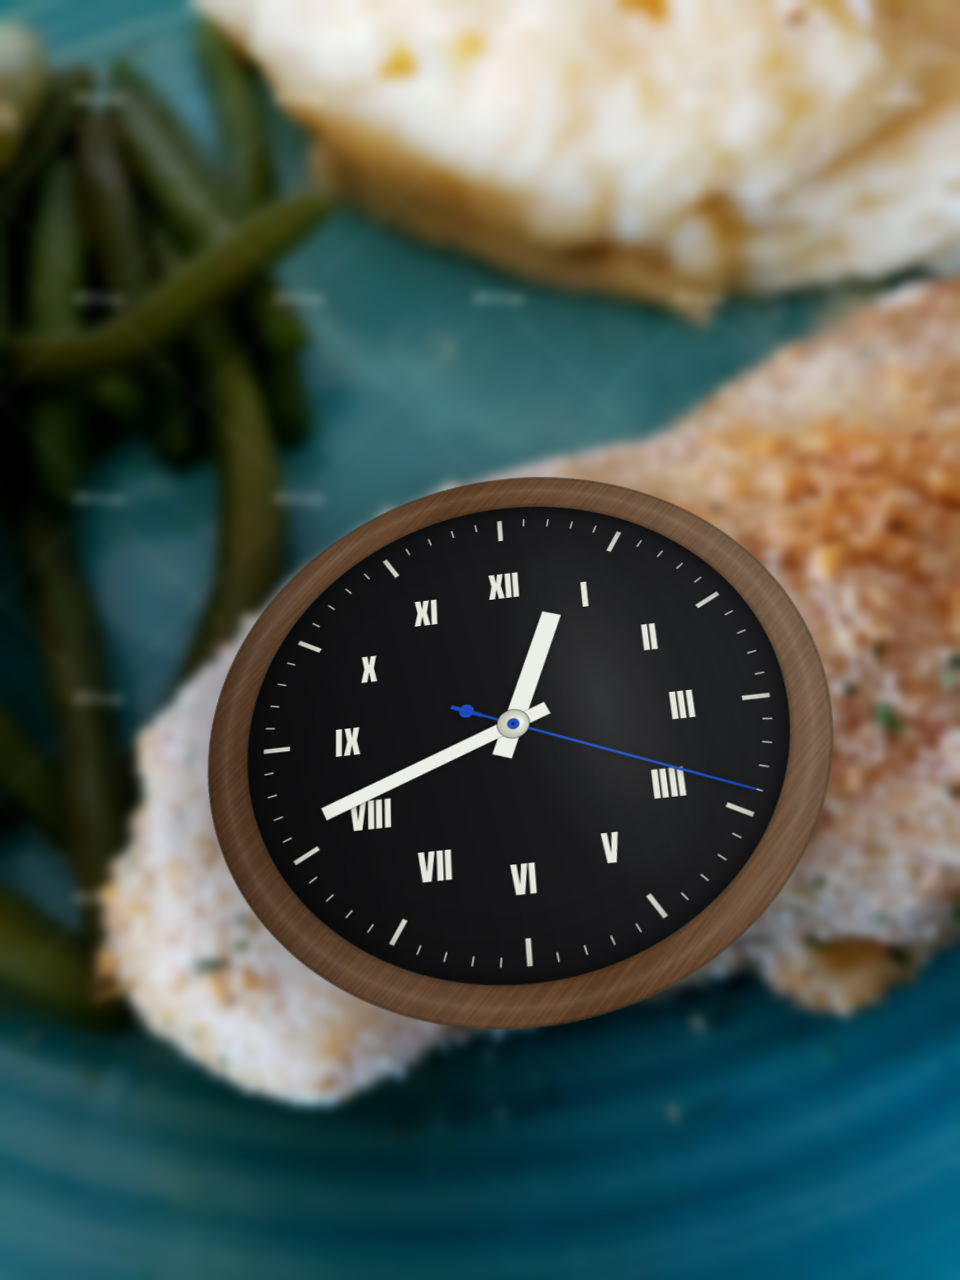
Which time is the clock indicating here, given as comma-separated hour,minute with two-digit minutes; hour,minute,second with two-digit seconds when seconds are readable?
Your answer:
12,41,19
